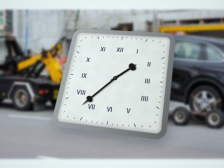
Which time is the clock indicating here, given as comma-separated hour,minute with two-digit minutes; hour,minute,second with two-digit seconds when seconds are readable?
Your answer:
1,37
